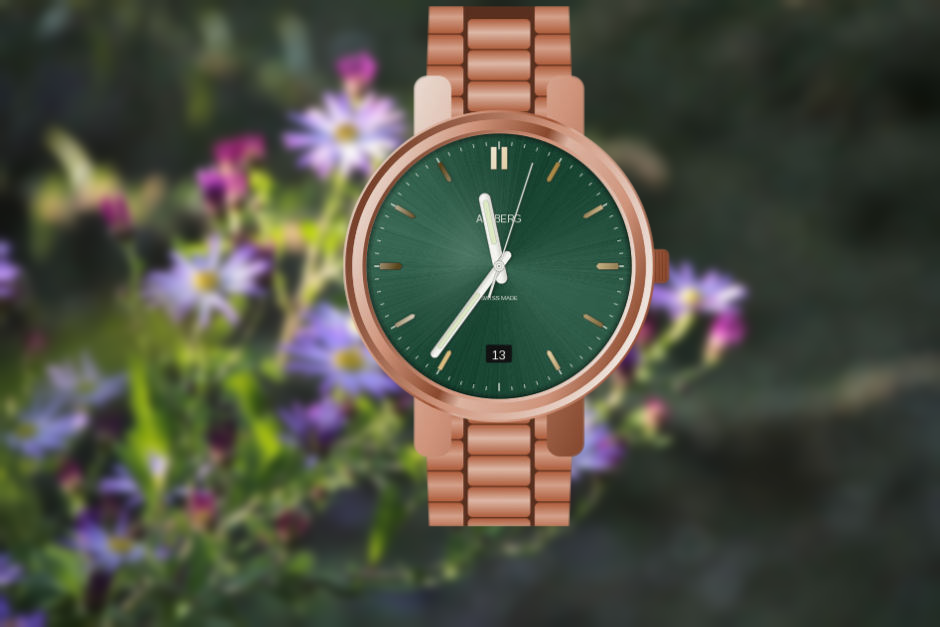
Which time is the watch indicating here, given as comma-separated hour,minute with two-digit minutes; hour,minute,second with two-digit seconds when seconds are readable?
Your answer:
11,36,03
